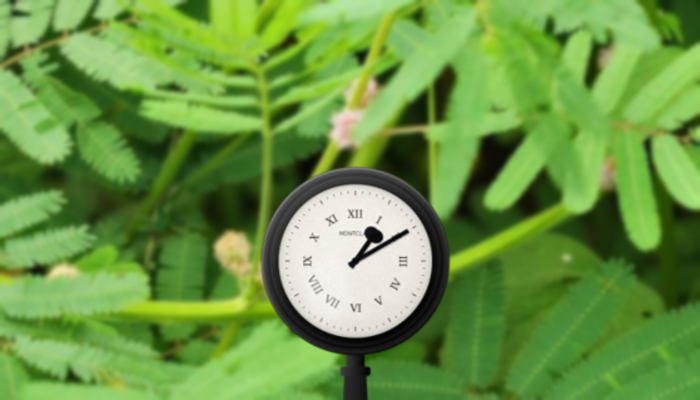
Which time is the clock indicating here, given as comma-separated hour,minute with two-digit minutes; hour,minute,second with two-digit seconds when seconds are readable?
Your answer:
1,10
